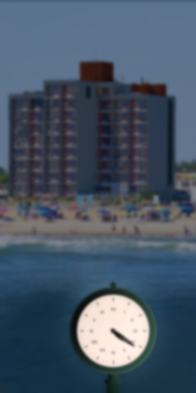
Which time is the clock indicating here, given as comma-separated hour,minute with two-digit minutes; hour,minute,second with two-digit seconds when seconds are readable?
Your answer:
4,21
